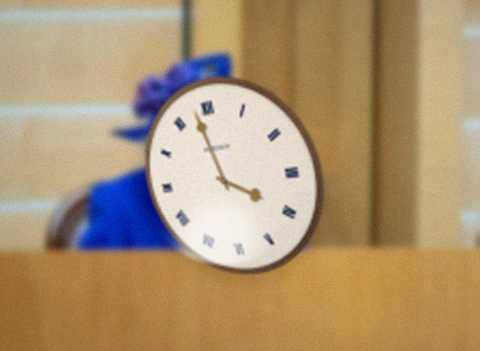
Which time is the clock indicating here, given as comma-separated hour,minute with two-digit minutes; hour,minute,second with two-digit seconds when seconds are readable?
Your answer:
3,58
